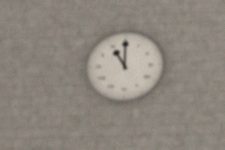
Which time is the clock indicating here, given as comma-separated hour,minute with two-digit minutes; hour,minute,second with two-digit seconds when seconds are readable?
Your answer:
11,00
